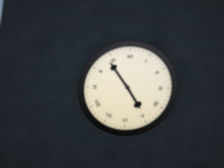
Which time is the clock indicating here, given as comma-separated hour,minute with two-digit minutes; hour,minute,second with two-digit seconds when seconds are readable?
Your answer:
4,54
